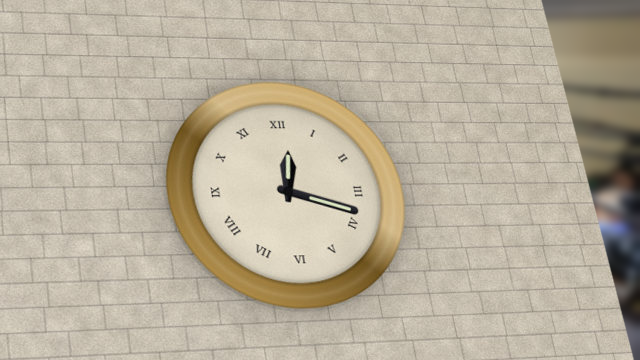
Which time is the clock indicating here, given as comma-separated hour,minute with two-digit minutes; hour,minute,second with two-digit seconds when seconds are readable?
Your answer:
12,18
